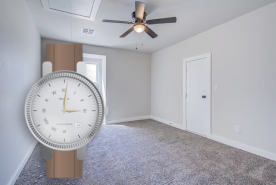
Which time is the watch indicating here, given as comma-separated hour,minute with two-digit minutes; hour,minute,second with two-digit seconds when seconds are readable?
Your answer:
3,01
